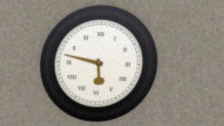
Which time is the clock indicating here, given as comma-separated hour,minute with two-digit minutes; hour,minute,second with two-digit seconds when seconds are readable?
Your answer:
5,47
